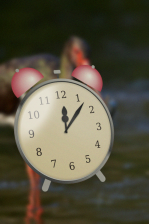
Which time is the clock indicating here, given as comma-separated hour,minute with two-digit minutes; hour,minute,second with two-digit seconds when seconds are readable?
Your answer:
12,07
